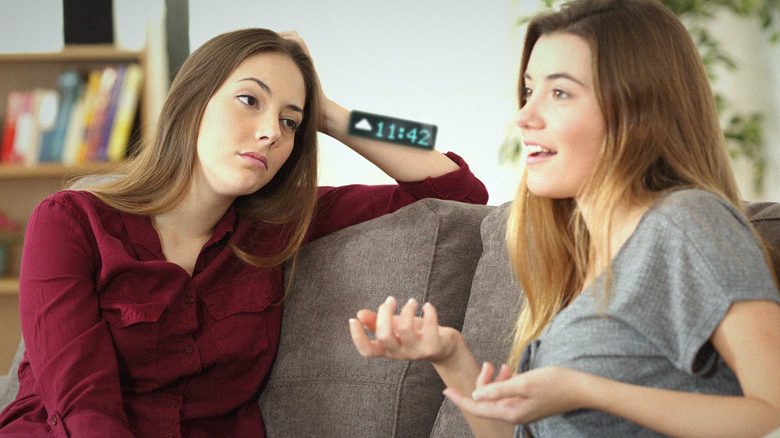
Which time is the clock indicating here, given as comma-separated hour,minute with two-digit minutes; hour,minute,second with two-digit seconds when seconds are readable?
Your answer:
11,42
